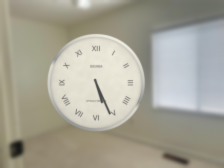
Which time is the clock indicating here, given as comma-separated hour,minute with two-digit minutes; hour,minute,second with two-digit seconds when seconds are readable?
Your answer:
5,26
